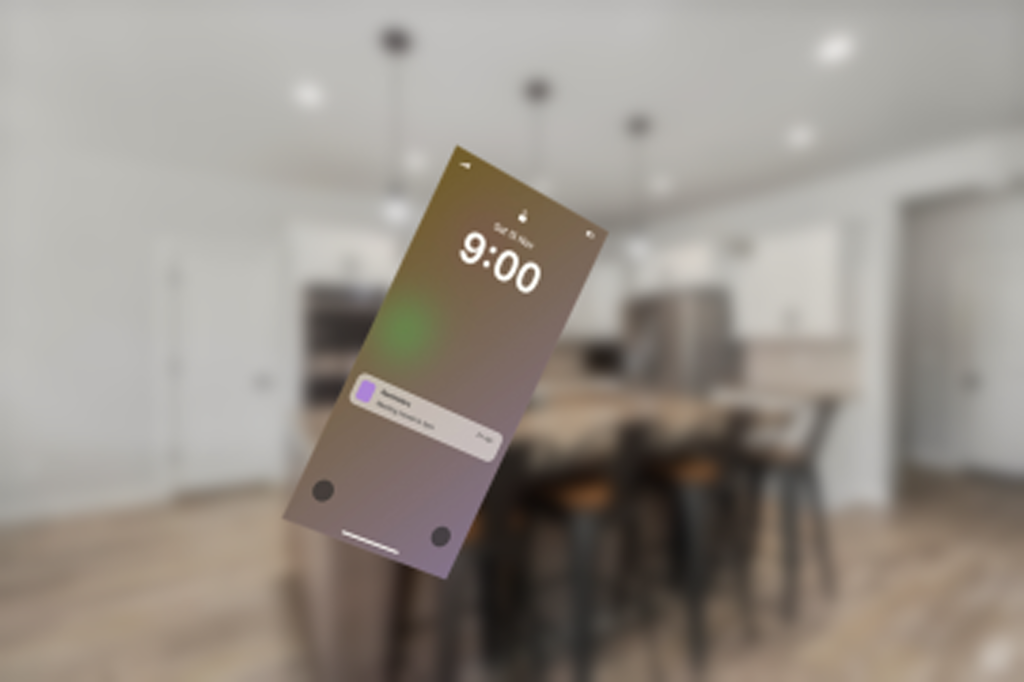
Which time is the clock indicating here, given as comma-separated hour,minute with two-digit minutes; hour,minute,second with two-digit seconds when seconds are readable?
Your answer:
9,00
